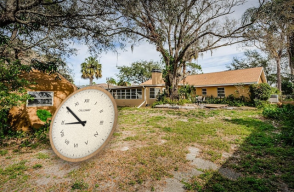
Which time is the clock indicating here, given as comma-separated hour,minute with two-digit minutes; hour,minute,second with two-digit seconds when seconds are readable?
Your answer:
8,51
